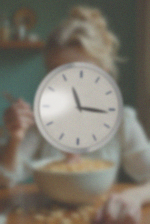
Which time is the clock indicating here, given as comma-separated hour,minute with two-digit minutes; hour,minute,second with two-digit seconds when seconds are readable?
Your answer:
11,16
